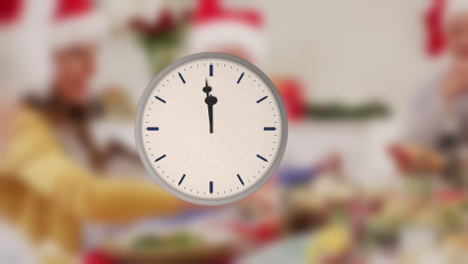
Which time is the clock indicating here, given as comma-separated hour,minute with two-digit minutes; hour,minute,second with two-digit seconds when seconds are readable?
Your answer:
11,59
